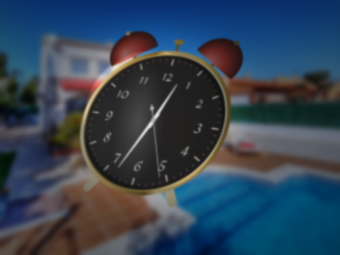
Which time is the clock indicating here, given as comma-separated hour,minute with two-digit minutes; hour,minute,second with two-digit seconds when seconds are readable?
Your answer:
12,33,26
